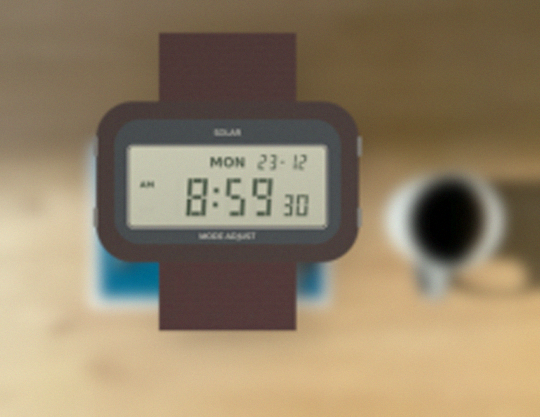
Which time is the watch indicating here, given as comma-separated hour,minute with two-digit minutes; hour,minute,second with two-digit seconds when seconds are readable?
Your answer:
8,59,30
